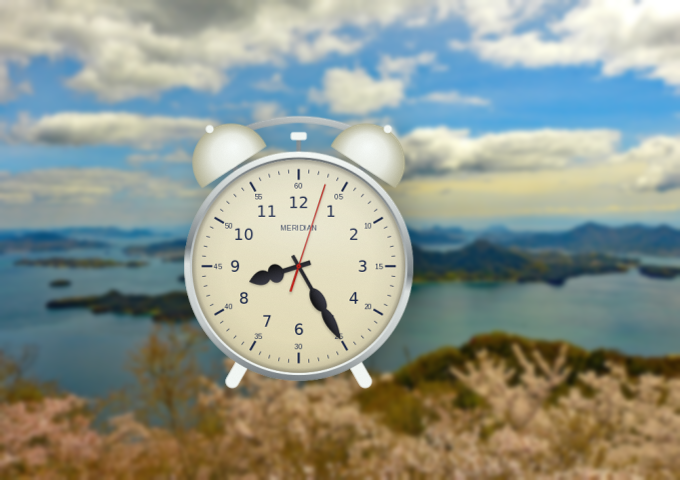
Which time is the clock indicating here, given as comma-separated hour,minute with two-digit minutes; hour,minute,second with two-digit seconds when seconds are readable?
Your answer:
8,25,03
